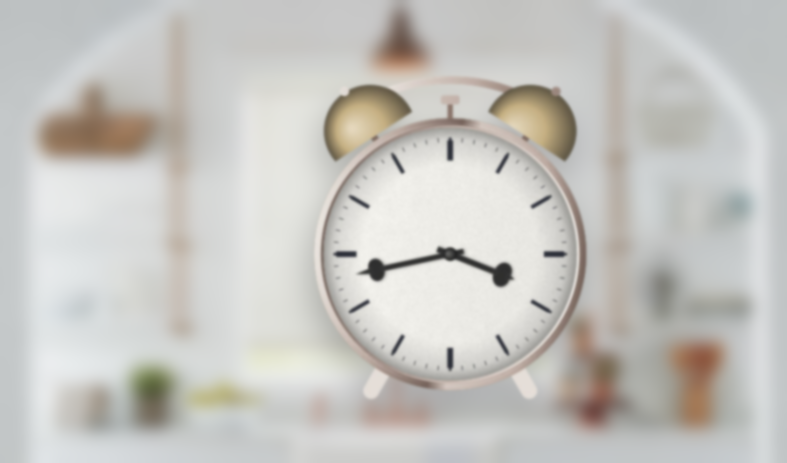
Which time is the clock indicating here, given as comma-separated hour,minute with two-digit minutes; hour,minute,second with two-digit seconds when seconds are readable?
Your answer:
3,43
